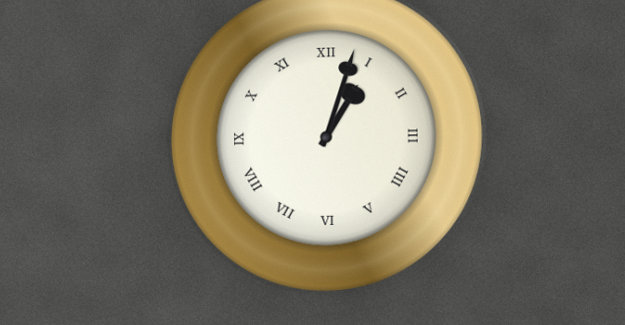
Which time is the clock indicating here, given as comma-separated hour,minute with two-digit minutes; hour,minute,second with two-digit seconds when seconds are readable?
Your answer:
1,03
